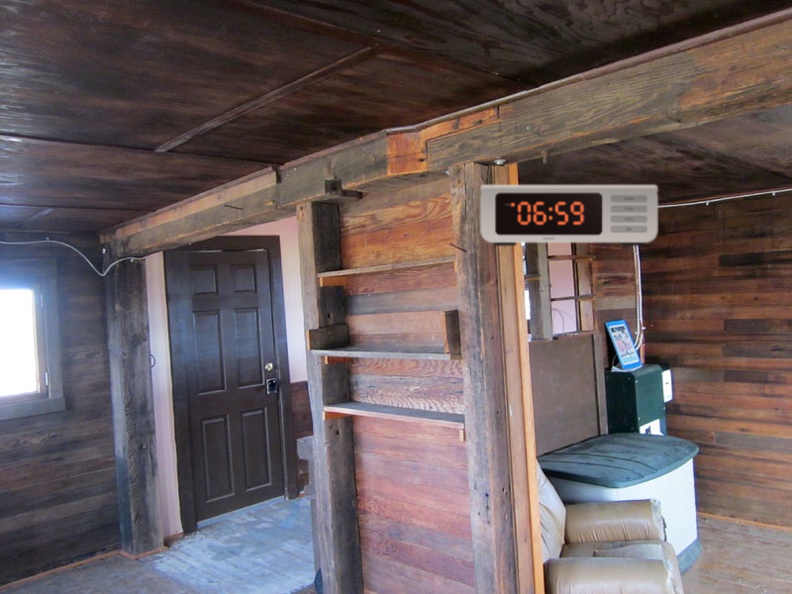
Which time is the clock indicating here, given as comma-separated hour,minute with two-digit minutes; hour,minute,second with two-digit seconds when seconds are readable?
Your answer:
6,59
